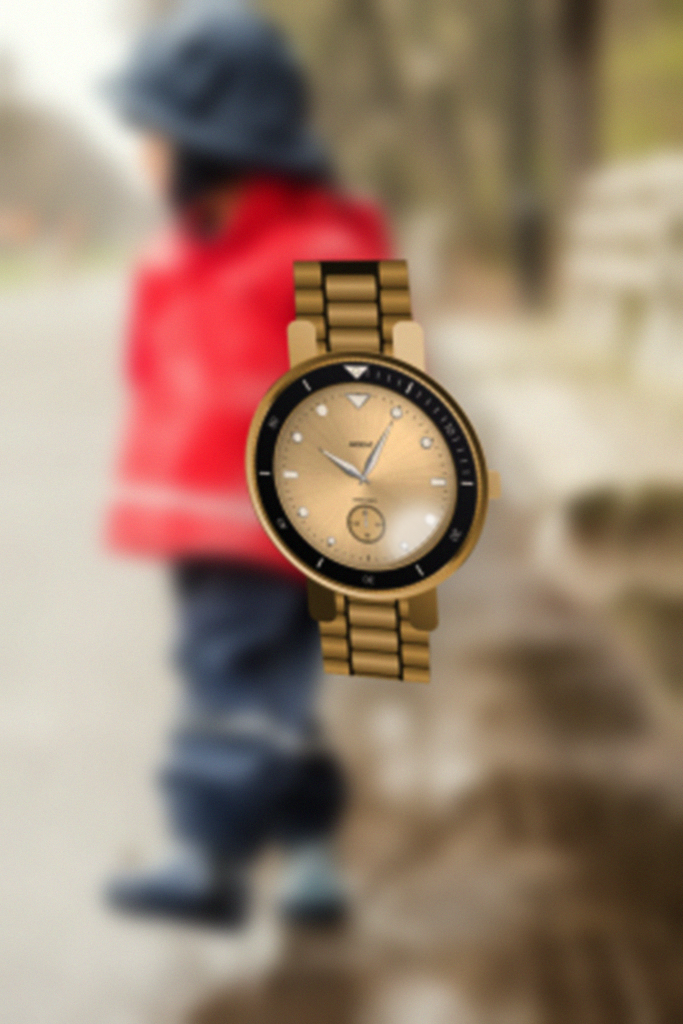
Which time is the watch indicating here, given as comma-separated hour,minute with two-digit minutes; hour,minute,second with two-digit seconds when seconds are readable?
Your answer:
10,05
